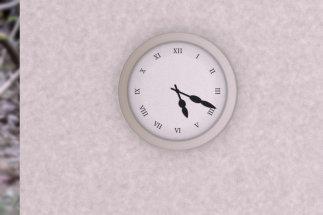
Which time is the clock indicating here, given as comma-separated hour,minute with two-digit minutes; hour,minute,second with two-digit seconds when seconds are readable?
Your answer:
5,19
